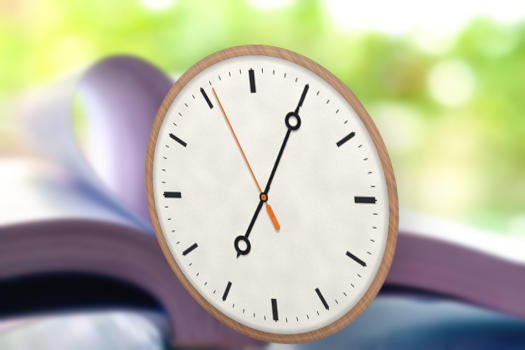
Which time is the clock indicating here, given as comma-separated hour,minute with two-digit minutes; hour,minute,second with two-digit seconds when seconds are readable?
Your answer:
7,04,56
